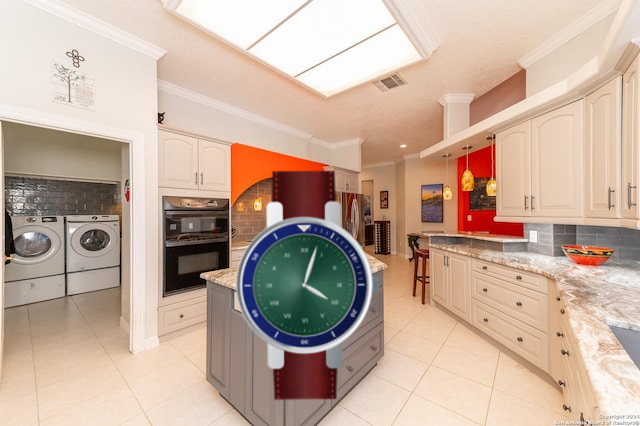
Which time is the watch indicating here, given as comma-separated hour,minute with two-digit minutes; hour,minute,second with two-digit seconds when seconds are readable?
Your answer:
4,03
